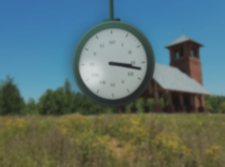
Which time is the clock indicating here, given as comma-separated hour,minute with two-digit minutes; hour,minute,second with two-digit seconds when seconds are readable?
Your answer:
3,17
